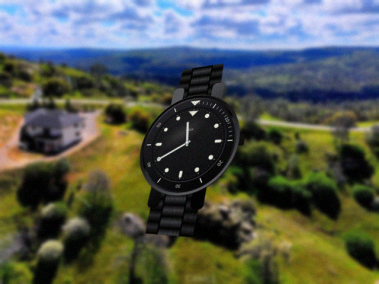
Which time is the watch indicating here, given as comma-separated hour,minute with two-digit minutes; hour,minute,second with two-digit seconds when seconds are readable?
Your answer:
11,40
